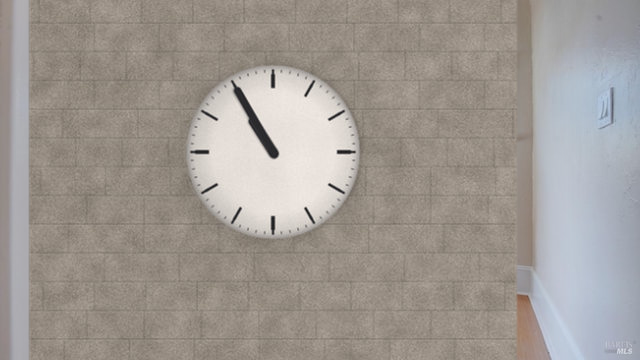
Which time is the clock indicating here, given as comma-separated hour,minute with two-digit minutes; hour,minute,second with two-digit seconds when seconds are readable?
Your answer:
10,55
